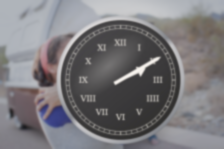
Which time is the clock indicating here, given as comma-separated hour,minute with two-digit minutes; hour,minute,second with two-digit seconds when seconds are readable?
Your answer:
2,10
